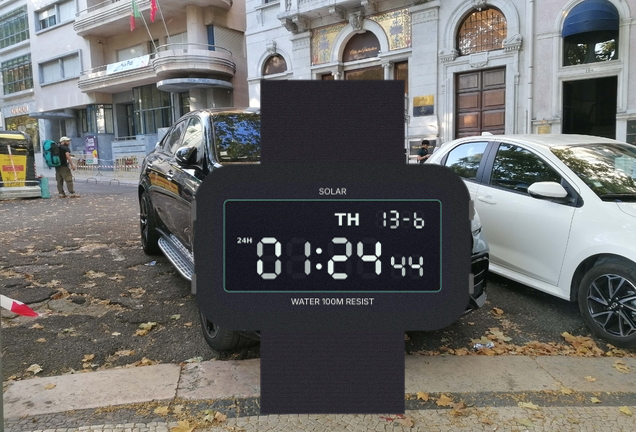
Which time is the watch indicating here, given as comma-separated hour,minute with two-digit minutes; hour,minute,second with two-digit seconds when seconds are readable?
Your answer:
1,24,44
